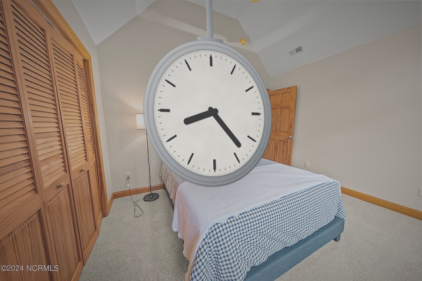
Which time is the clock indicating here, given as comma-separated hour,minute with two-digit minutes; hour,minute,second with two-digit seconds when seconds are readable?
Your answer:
8,23
